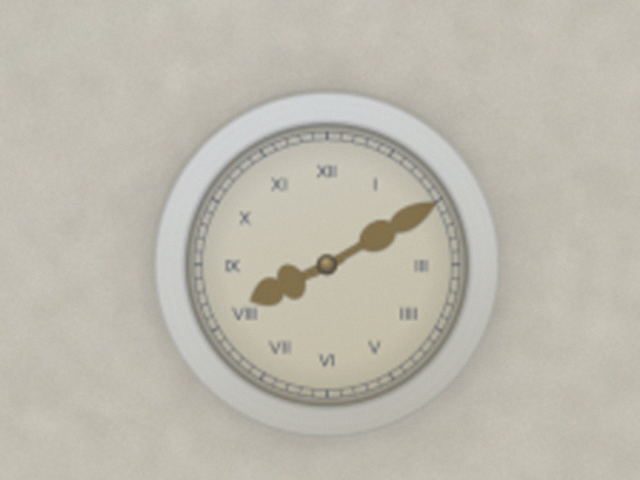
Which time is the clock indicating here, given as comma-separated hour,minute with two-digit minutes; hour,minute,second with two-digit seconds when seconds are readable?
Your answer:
8,10
